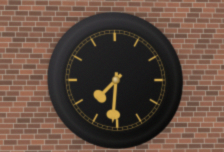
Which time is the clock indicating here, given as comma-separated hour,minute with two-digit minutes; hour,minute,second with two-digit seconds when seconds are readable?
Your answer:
7,31
